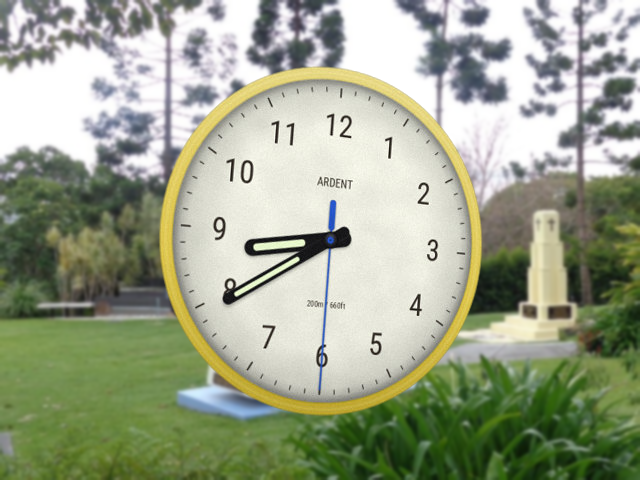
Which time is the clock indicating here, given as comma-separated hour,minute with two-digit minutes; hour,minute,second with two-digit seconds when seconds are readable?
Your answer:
8,39,30
